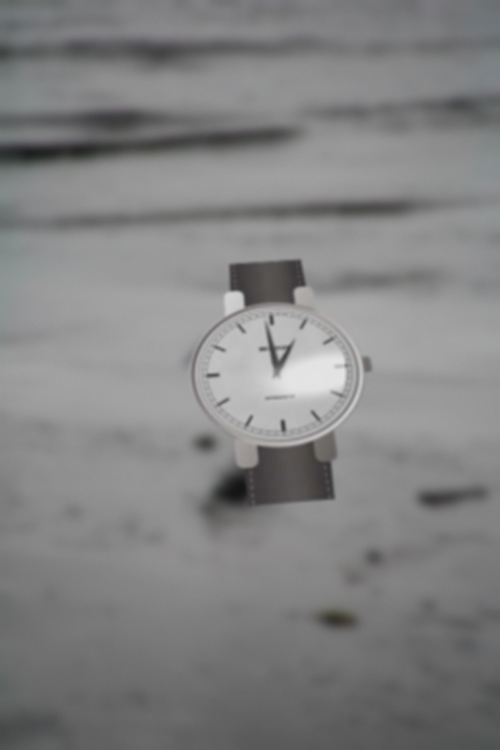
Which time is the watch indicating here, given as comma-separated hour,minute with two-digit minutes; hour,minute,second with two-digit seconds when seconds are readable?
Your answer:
12,59
